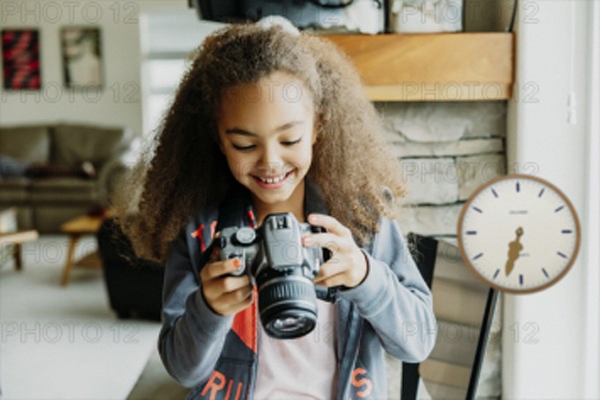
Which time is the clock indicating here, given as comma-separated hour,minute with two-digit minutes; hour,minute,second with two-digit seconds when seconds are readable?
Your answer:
6,33
